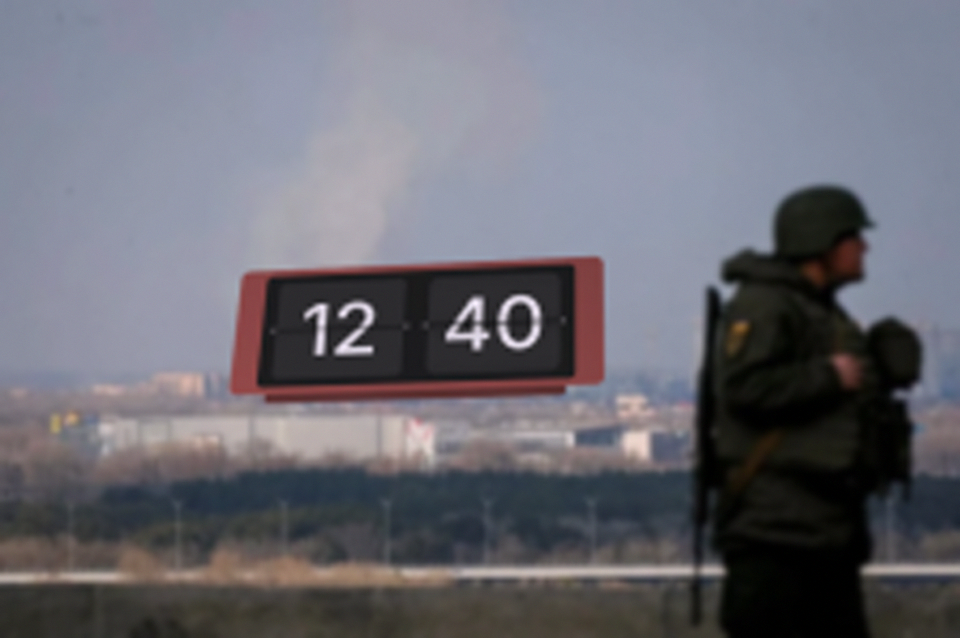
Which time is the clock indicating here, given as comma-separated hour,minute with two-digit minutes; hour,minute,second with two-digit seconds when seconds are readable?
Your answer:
12,40
